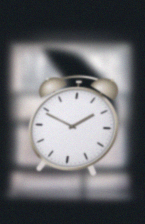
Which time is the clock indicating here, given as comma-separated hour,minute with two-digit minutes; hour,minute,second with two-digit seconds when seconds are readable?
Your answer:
1,49
